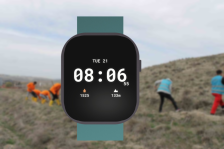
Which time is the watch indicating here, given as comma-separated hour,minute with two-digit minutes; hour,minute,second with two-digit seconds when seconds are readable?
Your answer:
8,06
